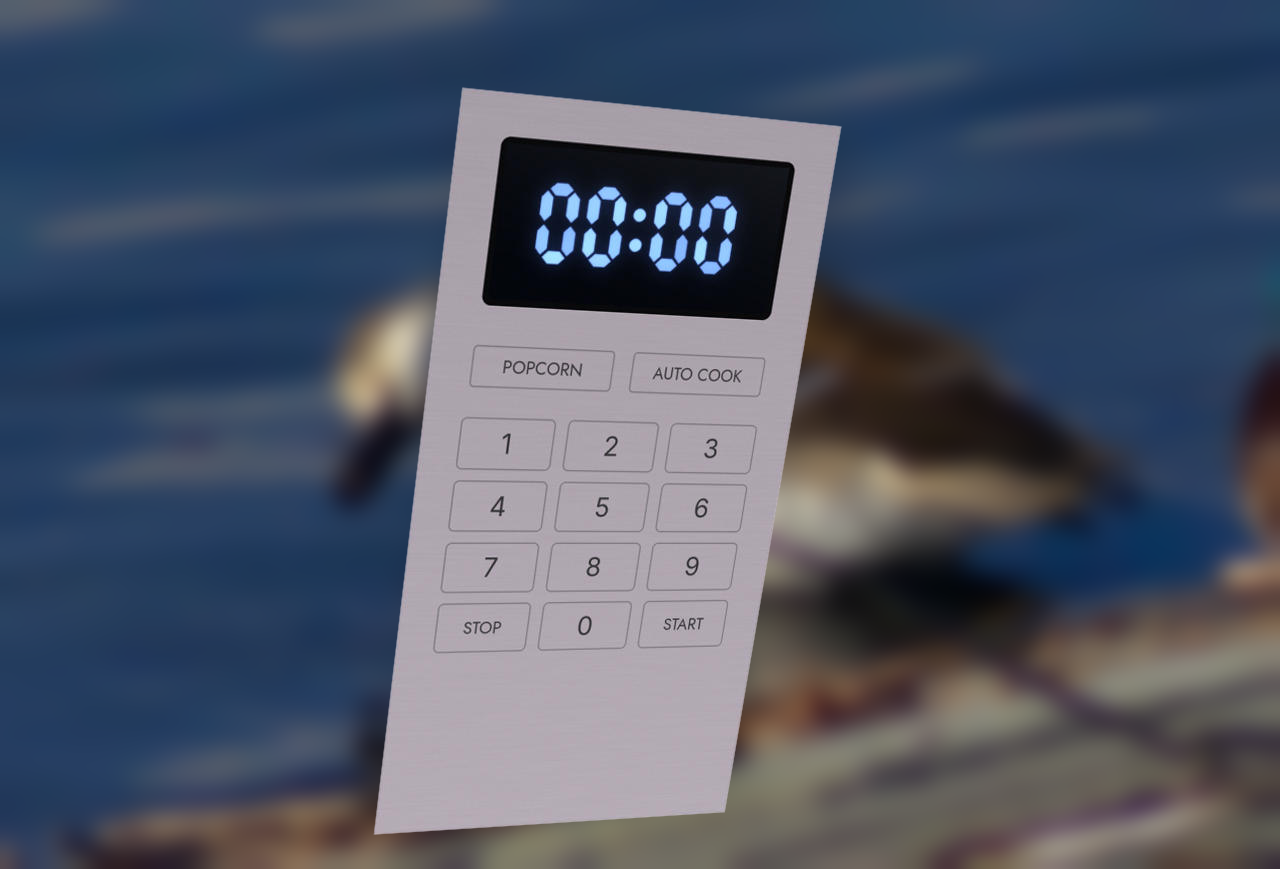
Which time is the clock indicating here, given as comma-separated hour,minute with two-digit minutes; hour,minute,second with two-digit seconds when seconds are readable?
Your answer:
0,00
